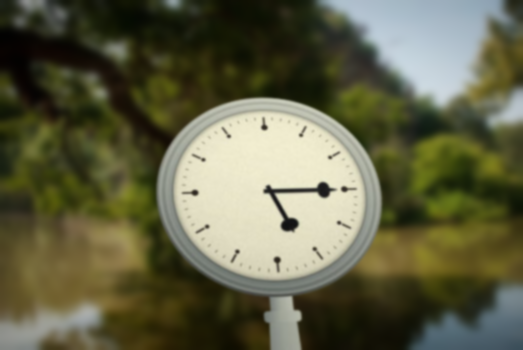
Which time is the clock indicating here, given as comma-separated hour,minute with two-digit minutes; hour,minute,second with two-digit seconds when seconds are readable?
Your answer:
5,15
